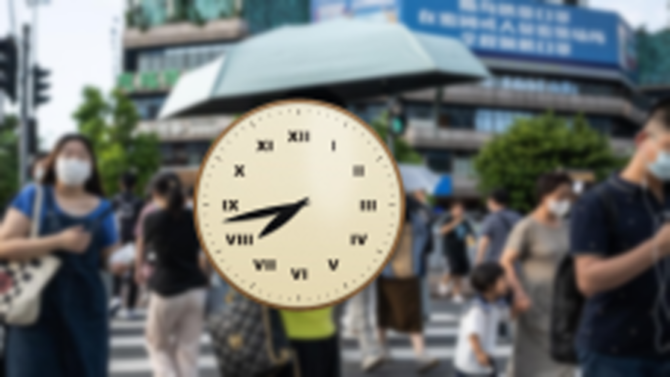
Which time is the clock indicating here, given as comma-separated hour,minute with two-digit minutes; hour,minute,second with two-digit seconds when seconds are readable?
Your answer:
7,43
